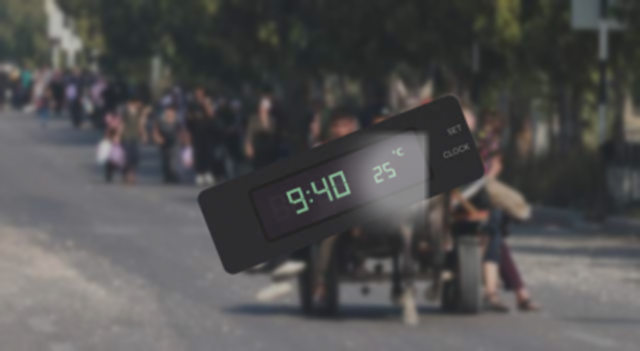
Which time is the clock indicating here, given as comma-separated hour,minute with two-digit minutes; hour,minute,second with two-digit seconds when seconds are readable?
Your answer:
9,40
